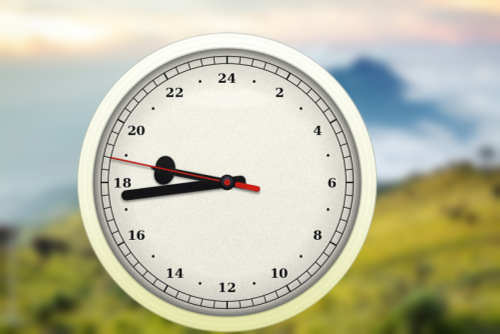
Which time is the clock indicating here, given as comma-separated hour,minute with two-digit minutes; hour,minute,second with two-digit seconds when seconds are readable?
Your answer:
18,43,47
